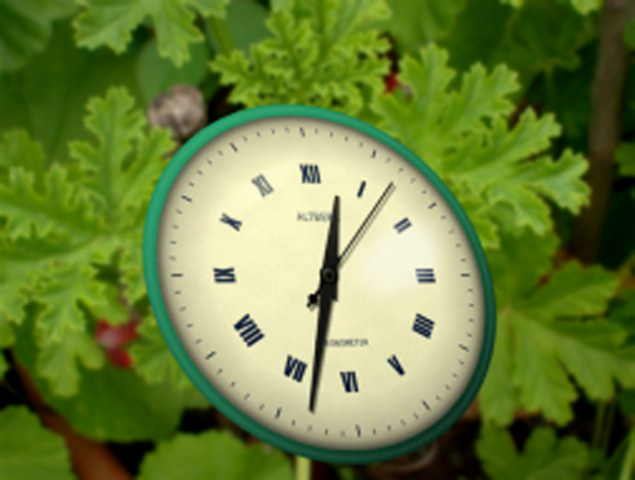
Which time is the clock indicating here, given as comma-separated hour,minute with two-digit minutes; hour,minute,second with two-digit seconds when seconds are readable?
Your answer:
12,33,07
